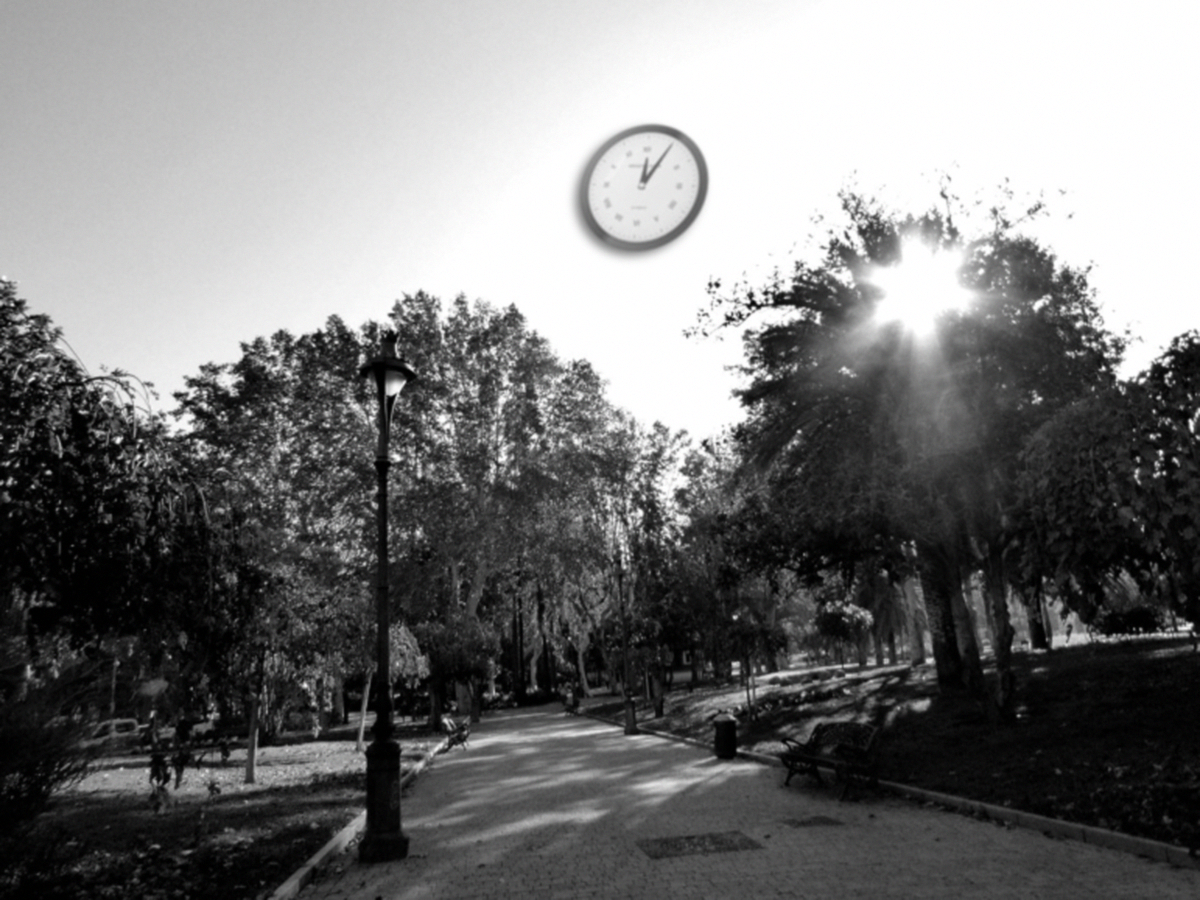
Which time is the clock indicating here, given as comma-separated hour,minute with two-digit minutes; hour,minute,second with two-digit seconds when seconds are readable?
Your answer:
12,05
